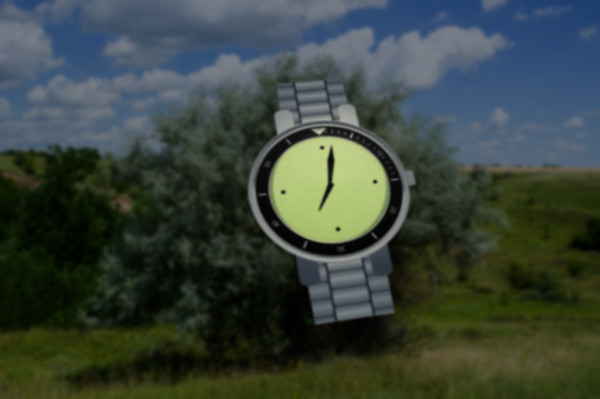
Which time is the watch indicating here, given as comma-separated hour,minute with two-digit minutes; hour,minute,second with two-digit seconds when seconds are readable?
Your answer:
7,02
